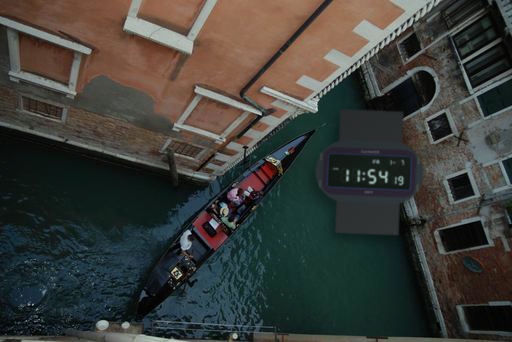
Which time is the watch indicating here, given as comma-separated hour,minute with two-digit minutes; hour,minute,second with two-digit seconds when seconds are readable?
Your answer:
11,54
